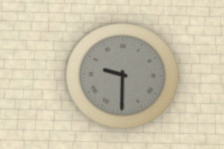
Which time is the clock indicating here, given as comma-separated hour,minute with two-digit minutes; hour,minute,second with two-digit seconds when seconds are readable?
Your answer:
9,30
